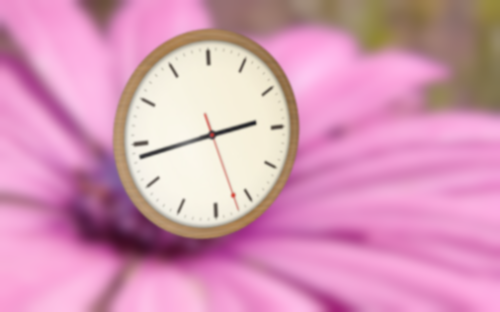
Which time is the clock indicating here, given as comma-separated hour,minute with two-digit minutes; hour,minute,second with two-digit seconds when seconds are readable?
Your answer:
2,43,27
